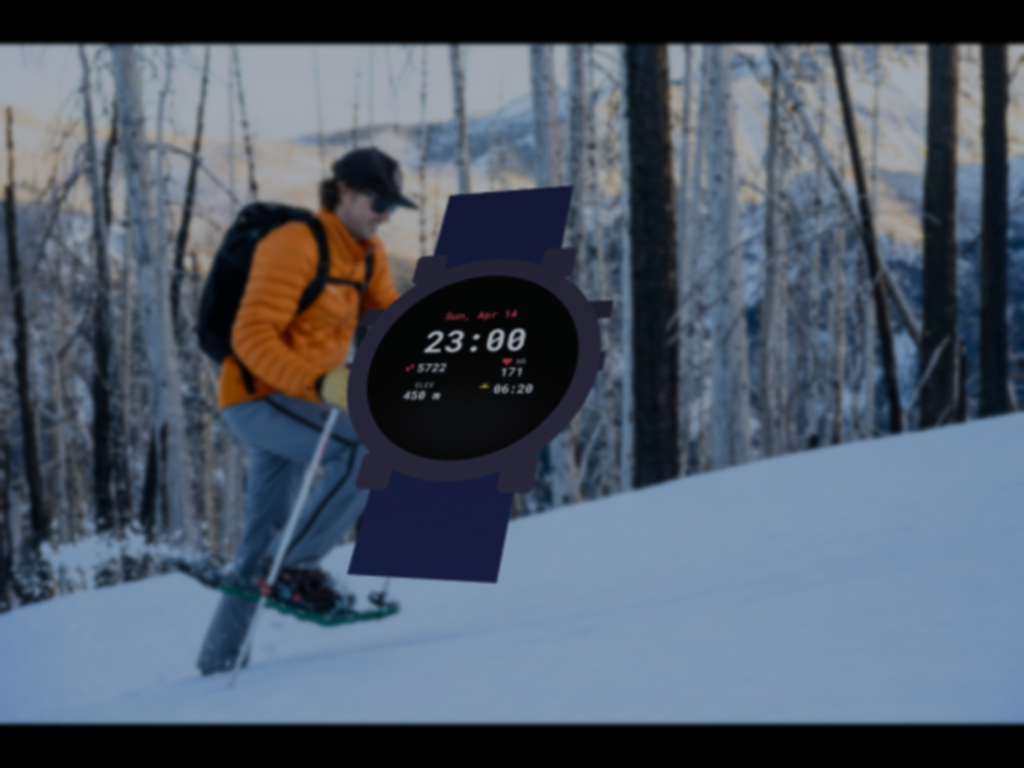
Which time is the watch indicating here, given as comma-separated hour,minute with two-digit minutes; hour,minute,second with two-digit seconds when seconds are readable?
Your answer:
23,00
